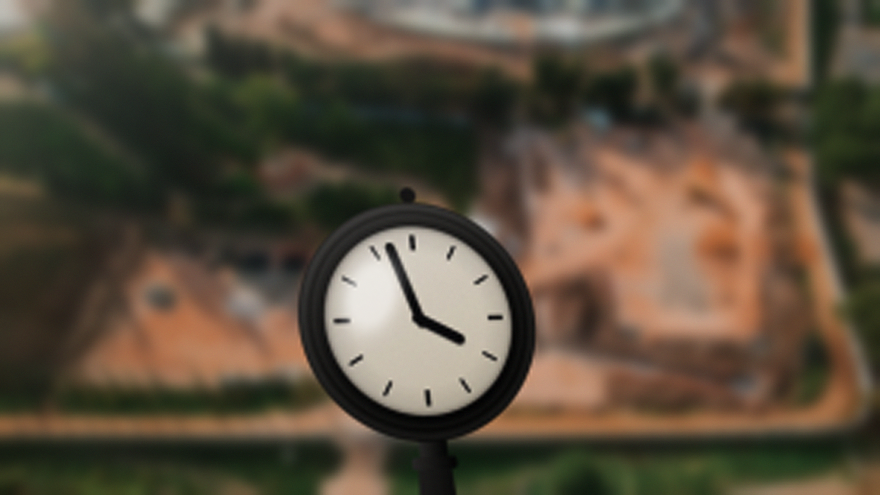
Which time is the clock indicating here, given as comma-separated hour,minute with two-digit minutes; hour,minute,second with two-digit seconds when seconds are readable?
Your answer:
3,57
